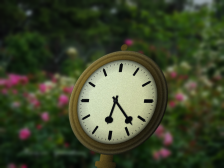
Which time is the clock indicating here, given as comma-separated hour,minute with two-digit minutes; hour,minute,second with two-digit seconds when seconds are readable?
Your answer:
6,23
